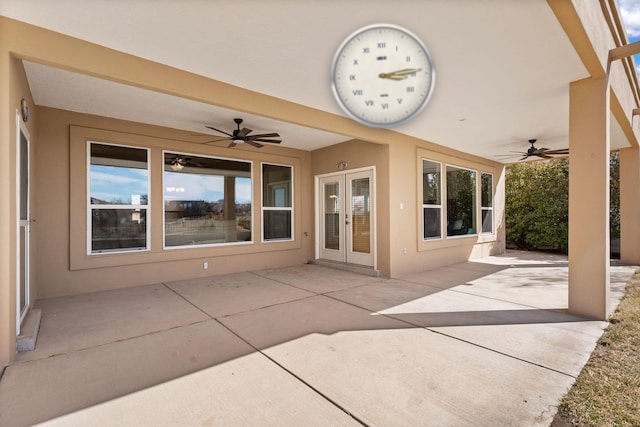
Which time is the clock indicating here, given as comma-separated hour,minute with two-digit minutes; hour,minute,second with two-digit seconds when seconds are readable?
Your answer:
3,14
